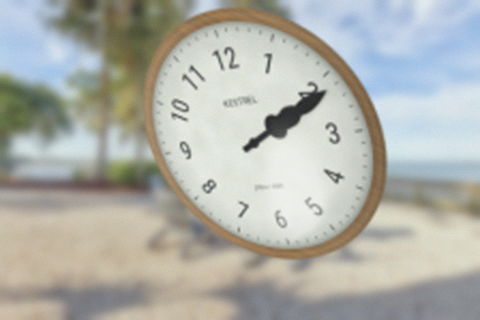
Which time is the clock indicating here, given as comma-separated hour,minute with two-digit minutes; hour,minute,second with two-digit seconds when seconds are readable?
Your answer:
2,11
